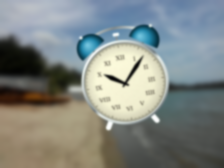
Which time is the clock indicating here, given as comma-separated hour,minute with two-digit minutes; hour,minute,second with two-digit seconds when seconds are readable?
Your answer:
10,07
